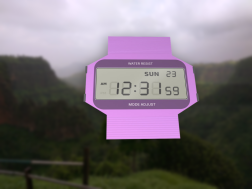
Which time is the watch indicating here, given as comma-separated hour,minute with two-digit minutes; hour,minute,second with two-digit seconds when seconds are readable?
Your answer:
12,31,59
